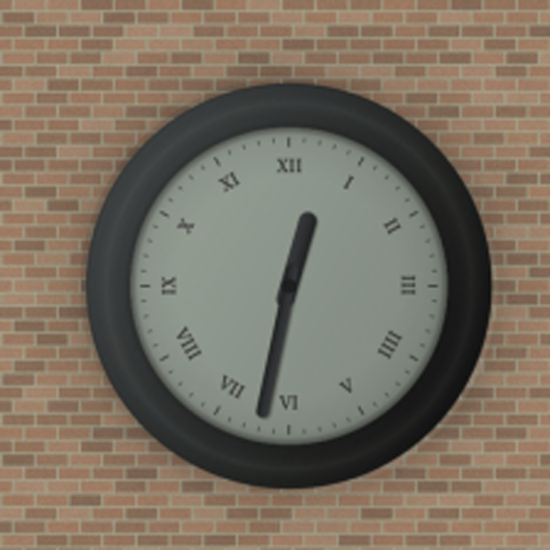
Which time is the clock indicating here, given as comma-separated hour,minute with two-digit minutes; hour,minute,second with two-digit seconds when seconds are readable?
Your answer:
12,32
